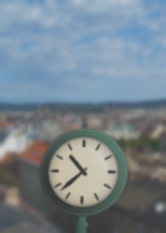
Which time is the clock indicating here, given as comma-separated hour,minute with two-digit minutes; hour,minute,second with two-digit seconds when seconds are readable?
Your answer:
10,38
